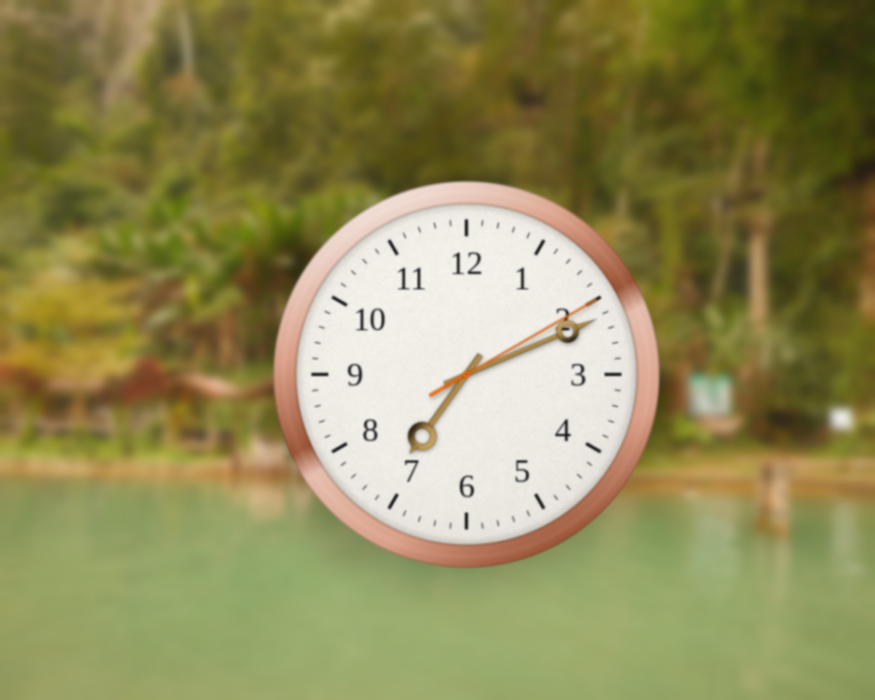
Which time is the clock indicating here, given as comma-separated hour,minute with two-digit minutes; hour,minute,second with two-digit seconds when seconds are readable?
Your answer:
7,11,10
